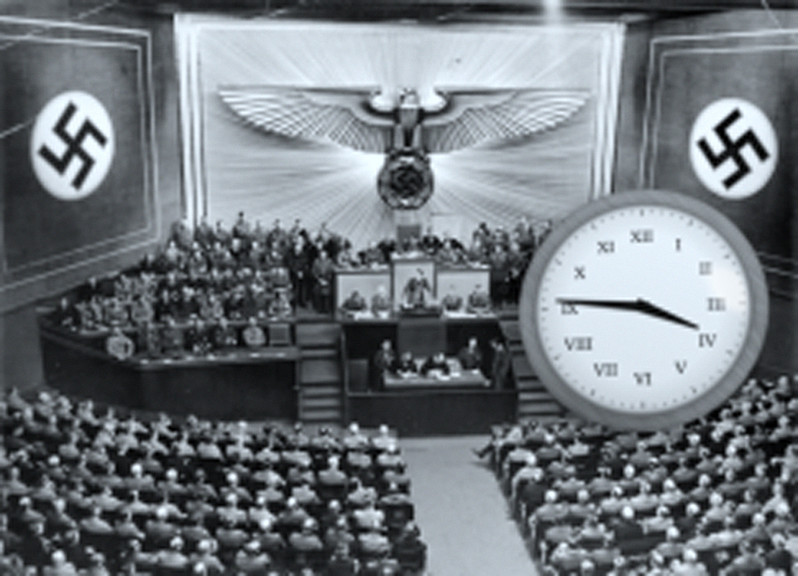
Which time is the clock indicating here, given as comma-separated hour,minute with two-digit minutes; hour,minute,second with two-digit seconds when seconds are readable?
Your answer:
3,46
